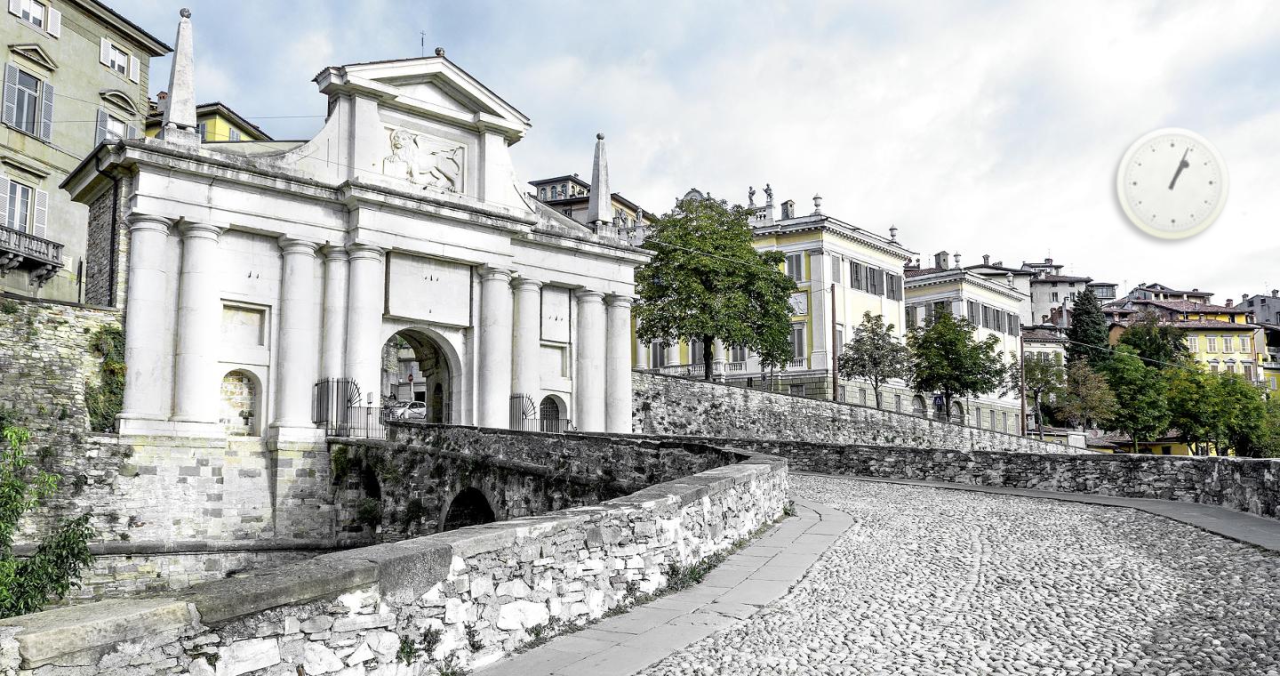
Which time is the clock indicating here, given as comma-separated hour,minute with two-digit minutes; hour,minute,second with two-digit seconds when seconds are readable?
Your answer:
1,04
